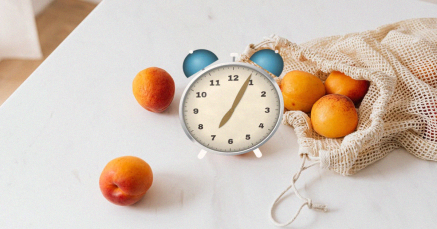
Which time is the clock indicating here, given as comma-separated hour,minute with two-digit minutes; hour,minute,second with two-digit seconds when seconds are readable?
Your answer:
7,04
